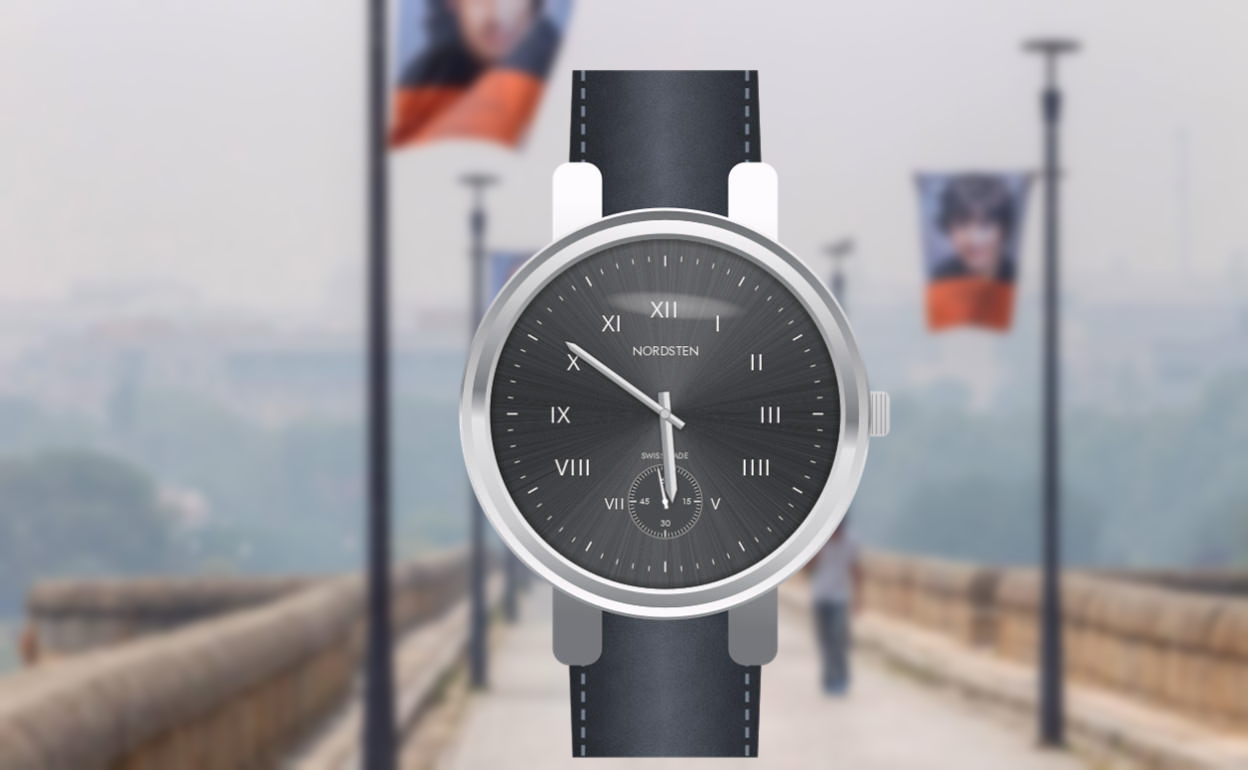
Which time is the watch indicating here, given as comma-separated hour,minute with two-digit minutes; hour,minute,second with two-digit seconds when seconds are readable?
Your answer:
5,50,58
